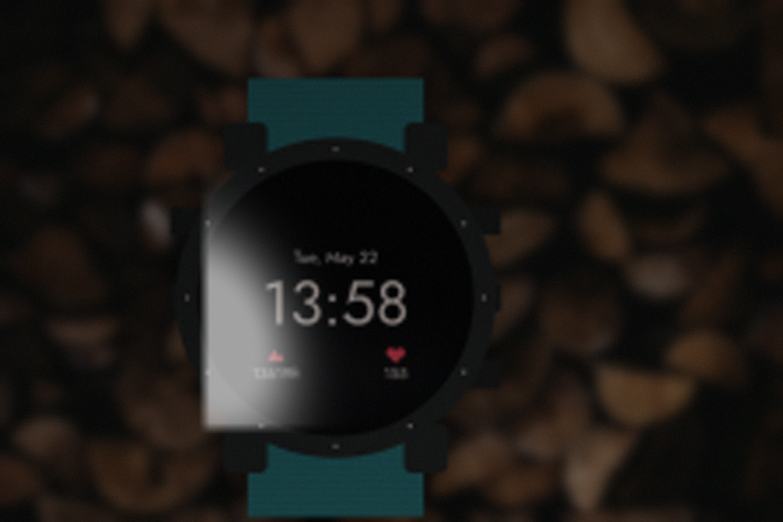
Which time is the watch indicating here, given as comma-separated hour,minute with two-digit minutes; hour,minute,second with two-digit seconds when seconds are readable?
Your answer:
13,58
